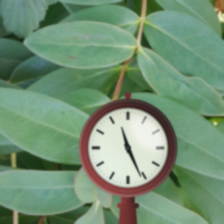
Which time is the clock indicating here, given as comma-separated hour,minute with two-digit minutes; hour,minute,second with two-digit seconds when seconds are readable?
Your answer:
11,26
